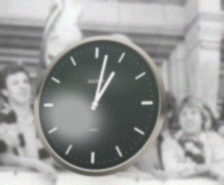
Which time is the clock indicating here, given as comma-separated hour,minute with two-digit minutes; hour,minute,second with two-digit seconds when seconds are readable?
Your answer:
1,02
